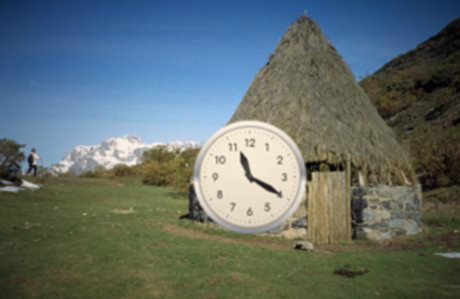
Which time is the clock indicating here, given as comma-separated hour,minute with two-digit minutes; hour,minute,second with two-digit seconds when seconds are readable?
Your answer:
11,20
